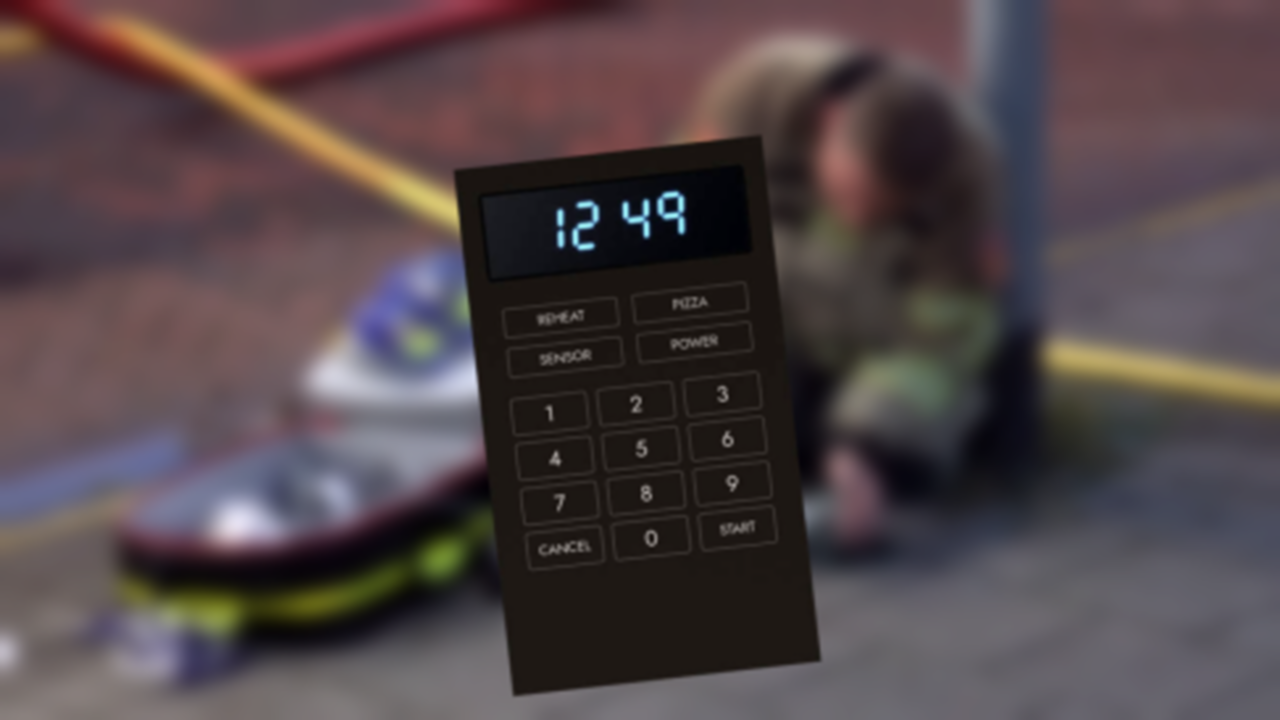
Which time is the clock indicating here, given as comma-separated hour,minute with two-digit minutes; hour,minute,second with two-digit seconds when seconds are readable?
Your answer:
12,49
